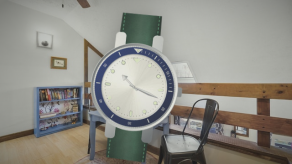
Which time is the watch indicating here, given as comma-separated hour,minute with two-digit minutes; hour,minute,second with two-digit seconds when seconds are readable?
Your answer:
10,18
